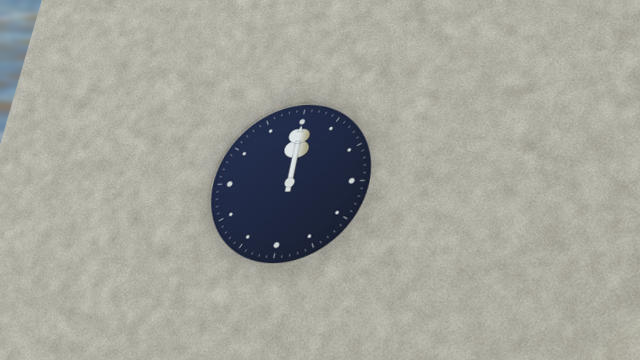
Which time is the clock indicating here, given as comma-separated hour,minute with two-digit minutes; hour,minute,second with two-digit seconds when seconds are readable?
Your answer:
12,00
